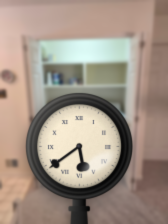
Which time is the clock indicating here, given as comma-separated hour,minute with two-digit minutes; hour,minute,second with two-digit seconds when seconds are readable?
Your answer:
5,39
